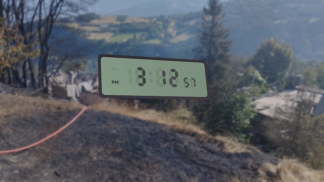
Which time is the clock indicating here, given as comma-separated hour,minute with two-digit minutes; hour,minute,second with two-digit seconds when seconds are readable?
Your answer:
3,12,57
